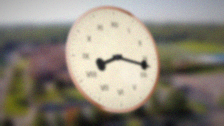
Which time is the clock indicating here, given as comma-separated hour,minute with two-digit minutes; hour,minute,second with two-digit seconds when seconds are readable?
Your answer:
8,17
